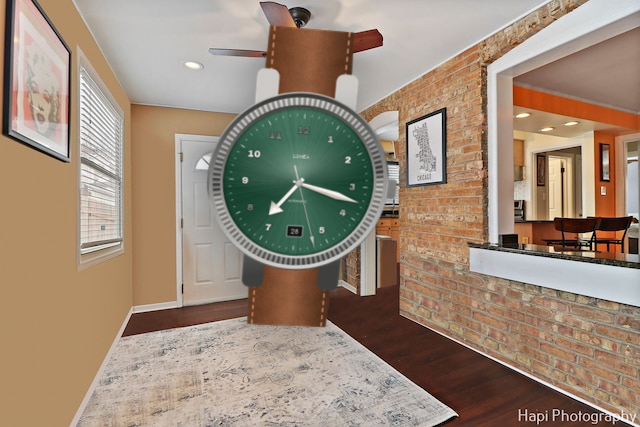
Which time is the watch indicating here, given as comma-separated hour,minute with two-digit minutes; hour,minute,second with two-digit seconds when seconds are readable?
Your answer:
7,17,27
